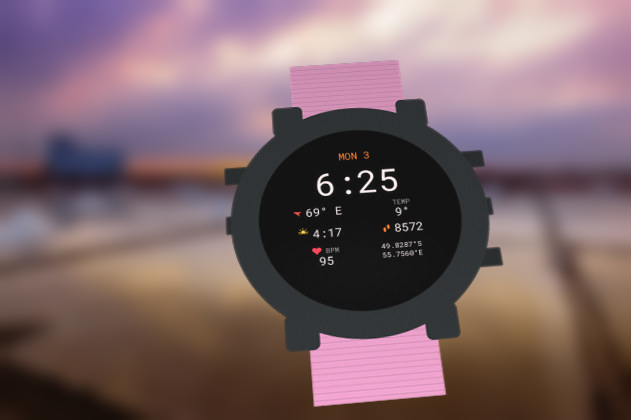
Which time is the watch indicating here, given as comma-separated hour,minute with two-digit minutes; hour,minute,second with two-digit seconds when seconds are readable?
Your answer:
6,25
